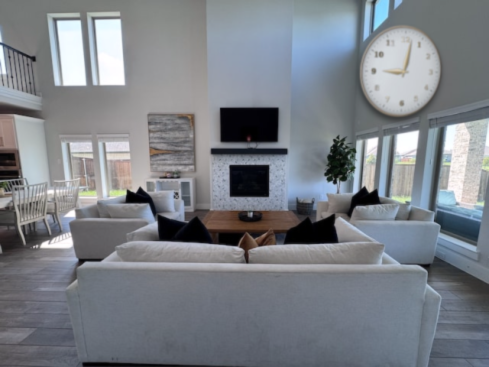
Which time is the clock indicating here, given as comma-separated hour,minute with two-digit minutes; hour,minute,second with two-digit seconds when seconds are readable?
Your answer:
9,02
